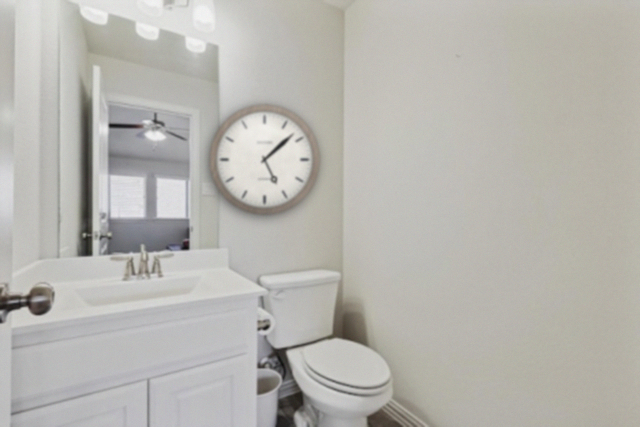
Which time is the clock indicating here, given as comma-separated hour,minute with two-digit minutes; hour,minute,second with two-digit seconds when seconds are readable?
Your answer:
5,08
